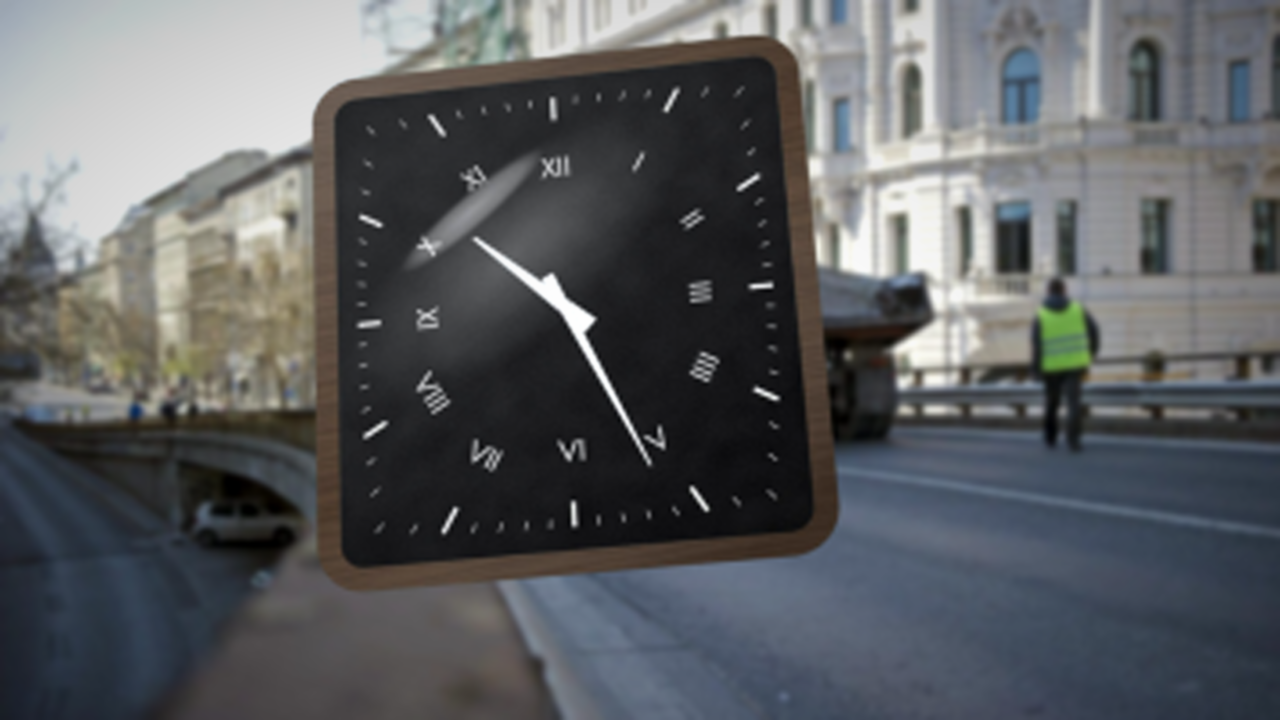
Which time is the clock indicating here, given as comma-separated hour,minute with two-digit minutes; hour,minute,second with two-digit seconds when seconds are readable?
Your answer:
10,26
